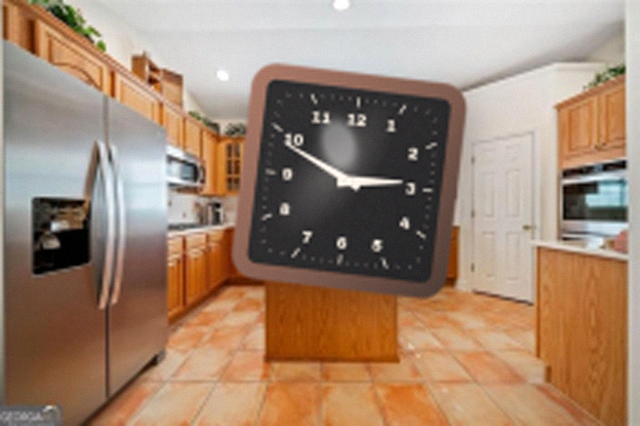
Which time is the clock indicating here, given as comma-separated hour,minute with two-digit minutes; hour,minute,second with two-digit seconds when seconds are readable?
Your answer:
2,49
